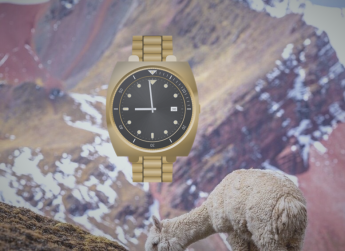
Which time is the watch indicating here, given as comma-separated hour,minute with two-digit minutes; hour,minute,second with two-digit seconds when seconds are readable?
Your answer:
8,59
